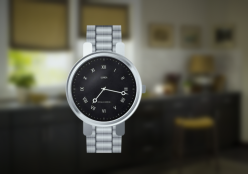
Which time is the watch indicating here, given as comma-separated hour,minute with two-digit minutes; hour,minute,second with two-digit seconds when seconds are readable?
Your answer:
7,17
